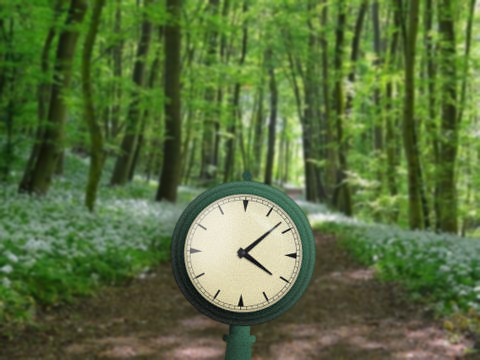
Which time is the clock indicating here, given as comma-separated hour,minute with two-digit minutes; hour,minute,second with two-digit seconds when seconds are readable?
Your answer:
4,08
